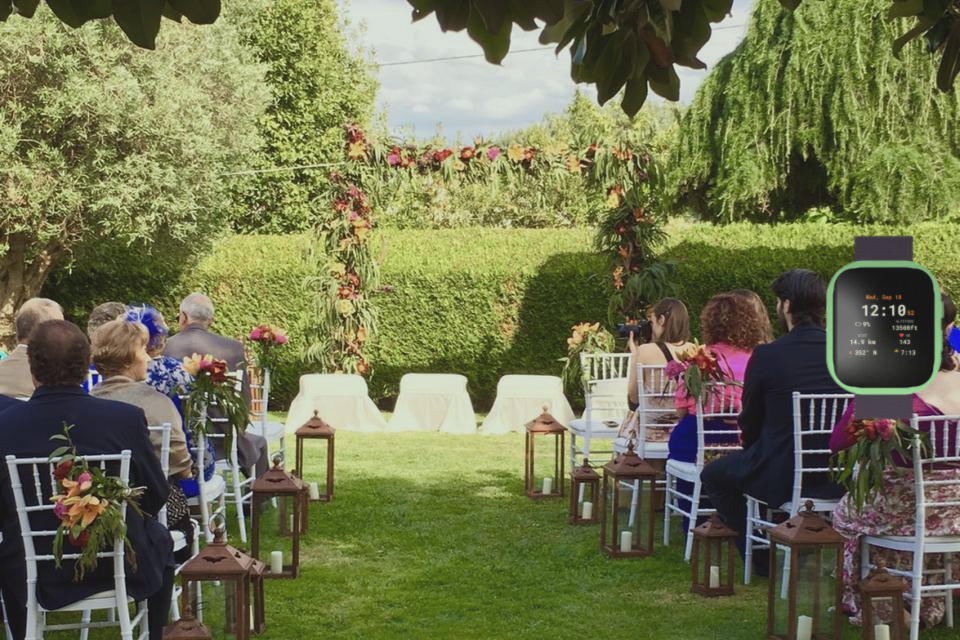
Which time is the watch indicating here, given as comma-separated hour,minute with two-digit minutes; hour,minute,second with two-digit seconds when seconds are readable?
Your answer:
12,10
